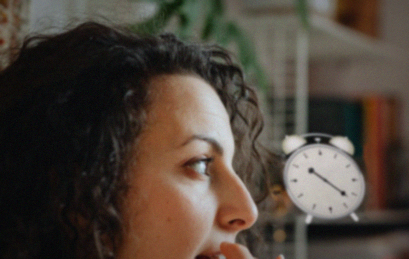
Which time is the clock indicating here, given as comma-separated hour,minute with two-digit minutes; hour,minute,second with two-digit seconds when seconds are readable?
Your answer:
10,22
